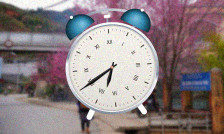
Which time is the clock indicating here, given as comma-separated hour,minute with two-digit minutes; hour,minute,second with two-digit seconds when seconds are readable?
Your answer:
6,40
